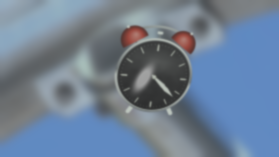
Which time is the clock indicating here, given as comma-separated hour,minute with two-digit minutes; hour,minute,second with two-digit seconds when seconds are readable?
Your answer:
4,22
